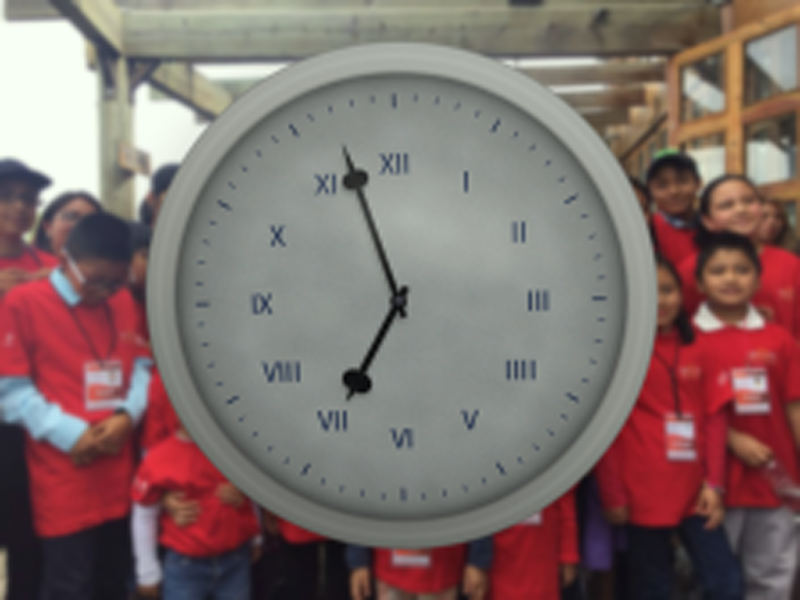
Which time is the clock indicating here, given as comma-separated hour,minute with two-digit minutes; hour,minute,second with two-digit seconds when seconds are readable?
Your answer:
6,57
